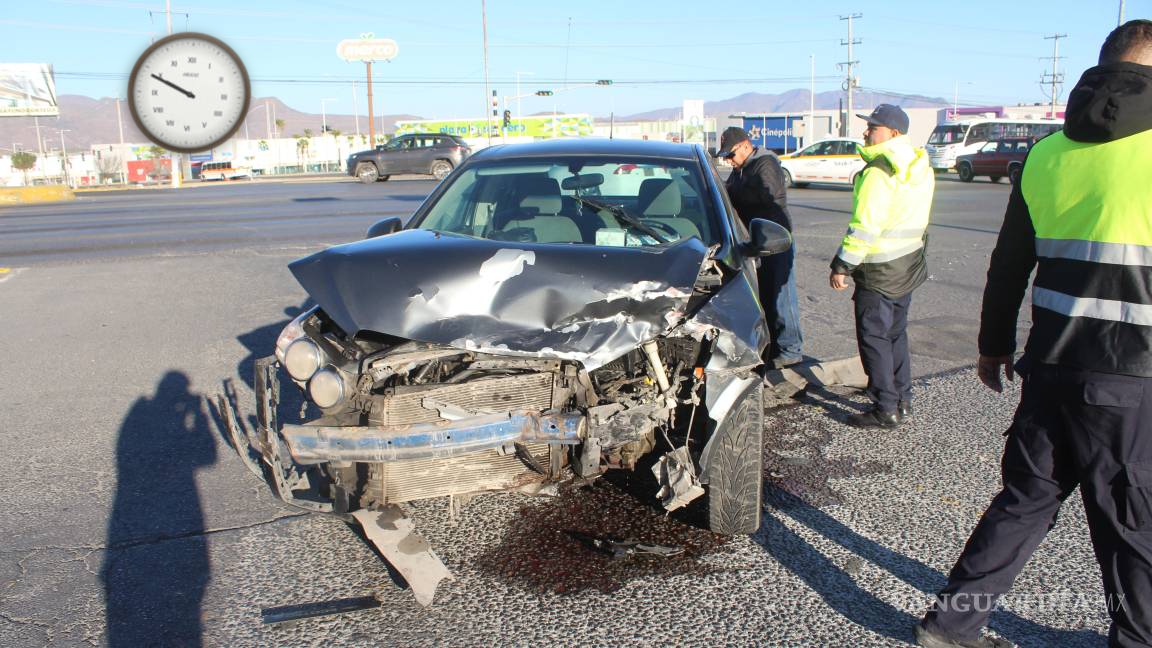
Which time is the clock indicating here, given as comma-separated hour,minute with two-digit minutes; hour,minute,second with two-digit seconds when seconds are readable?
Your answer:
9,49
